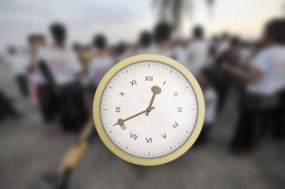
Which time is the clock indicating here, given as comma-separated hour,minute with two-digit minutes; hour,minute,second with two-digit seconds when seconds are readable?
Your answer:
12,41
